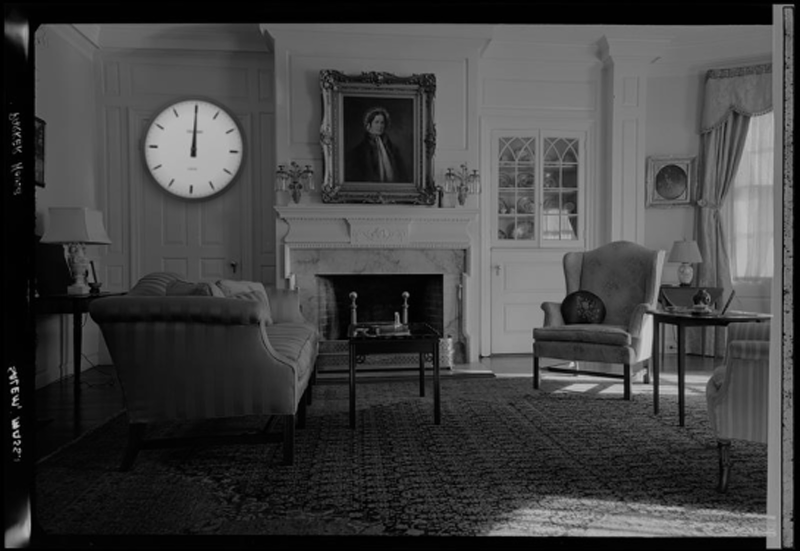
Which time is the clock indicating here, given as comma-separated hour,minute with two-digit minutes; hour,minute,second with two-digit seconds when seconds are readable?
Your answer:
12,00
